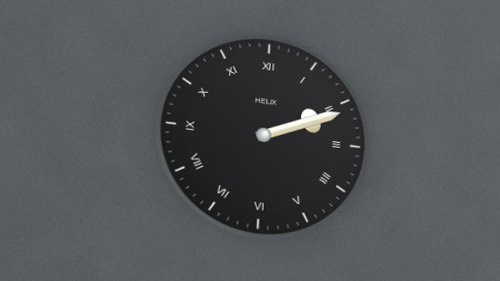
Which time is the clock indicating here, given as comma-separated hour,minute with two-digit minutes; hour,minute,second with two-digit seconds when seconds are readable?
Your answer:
2,11
